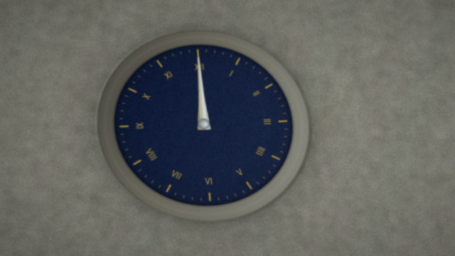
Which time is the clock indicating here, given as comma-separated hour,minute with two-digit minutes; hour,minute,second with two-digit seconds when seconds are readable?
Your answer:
12,00
